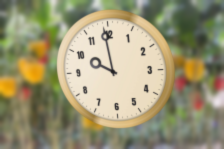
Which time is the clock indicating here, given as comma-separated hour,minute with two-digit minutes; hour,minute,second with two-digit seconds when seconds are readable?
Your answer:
9,59
